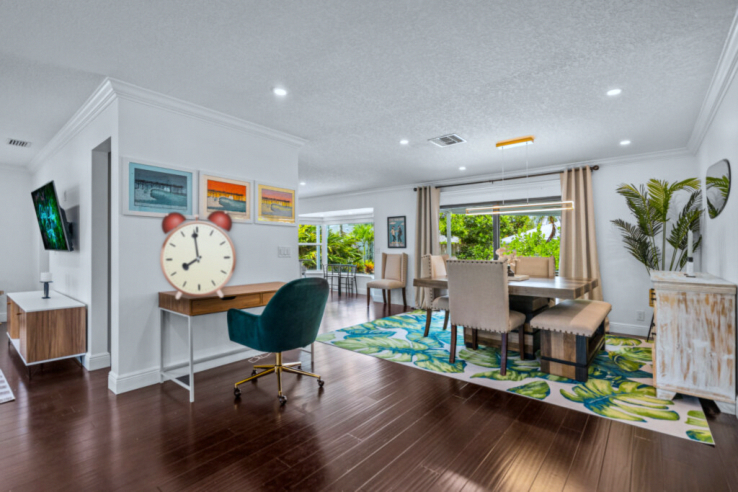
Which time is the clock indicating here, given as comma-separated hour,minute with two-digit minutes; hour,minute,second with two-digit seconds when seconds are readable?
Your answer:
7,59
